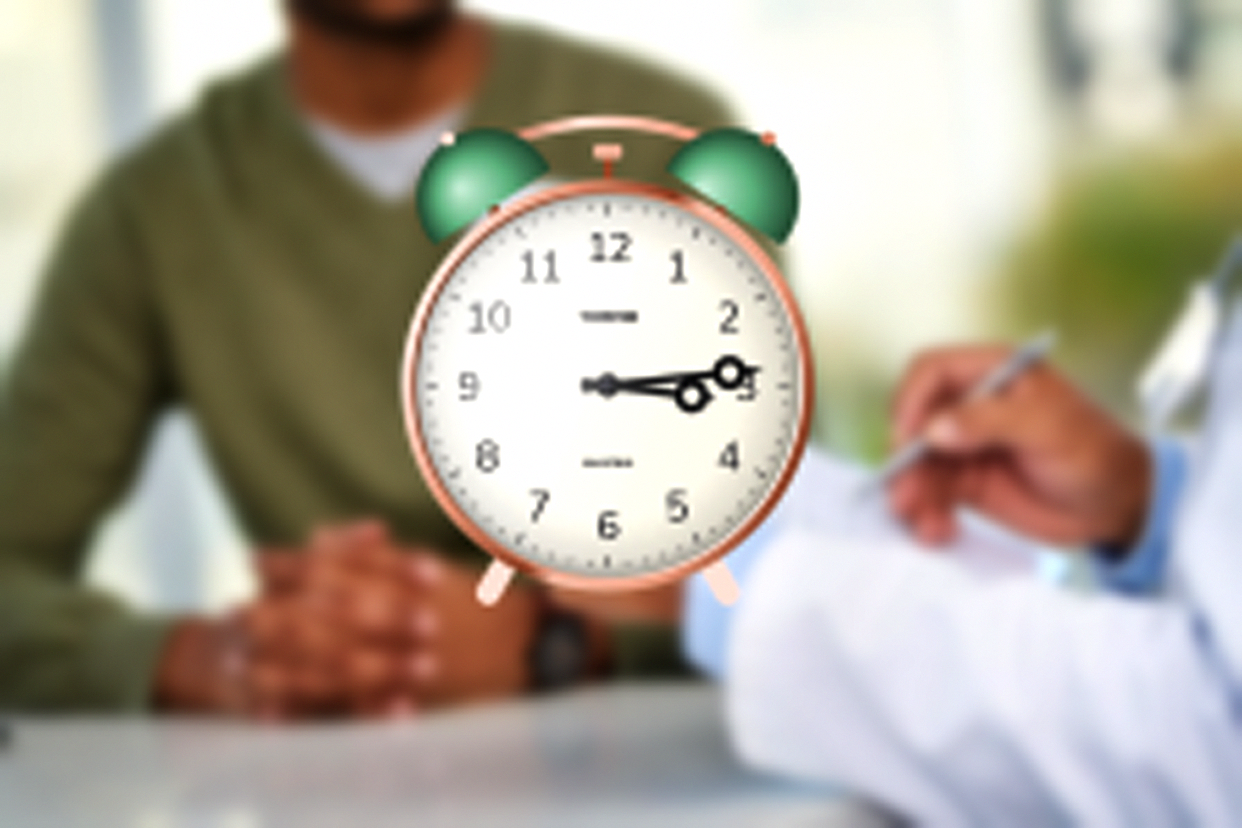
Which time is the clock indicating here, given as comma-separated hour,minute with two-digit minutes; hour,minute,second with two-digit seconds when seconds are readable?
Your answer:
3,14
